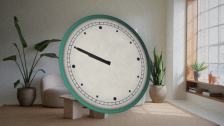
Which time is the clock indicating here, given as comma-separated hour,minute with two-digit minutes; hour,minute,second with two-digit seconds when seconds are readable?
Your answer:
9,50
